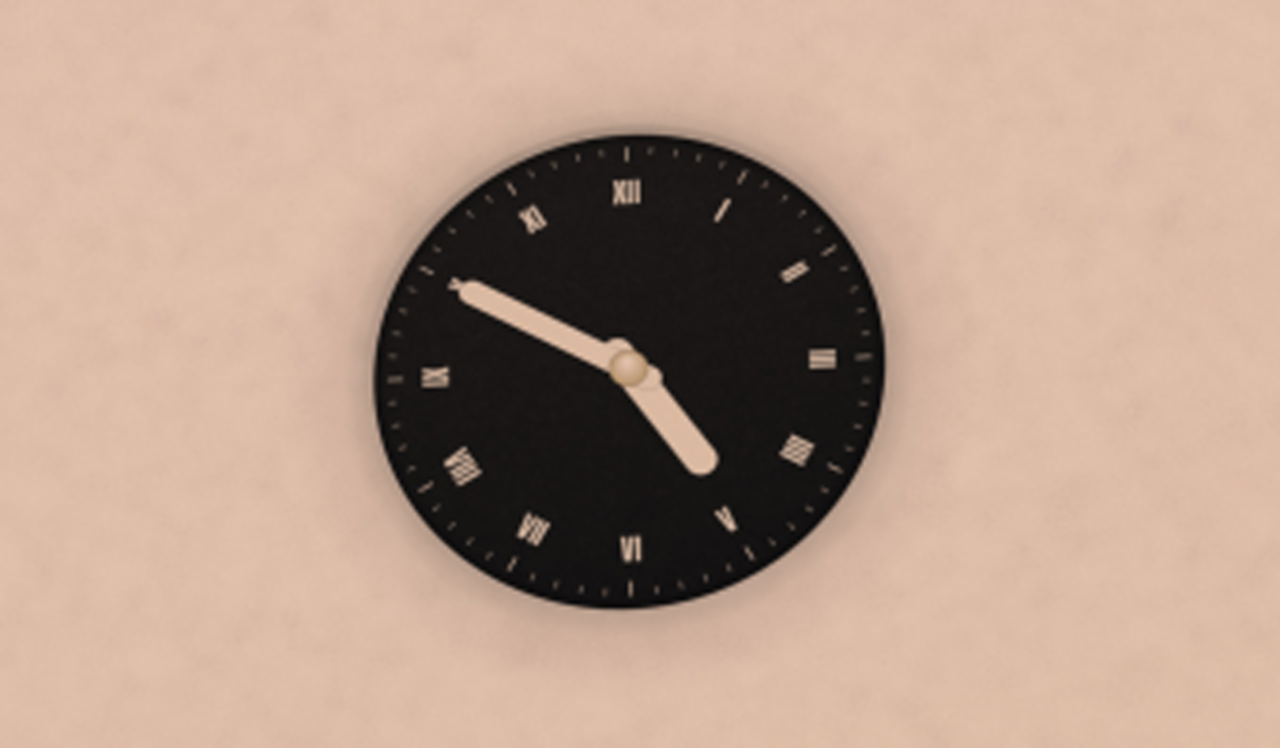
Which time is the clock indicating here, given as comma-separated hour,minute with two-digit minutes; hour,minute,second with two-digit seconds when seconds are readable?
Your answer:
4,50
